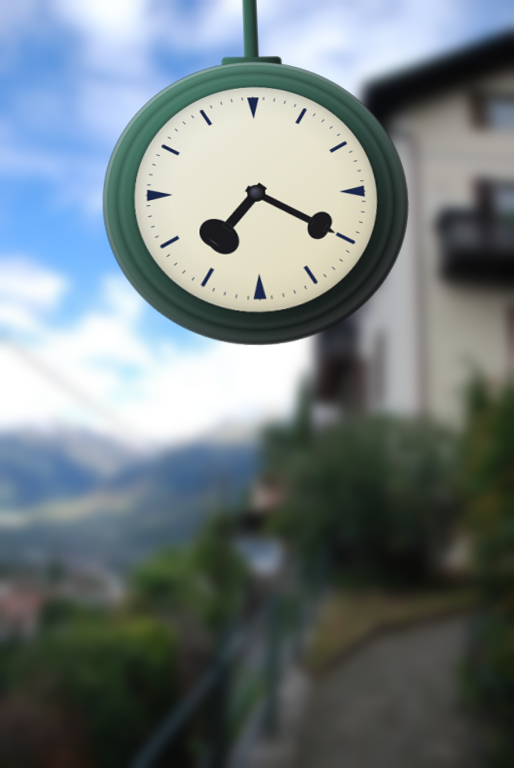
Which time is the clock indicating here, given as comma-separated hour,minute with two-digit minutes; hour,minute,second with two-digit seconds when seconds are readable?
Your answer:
7,20
